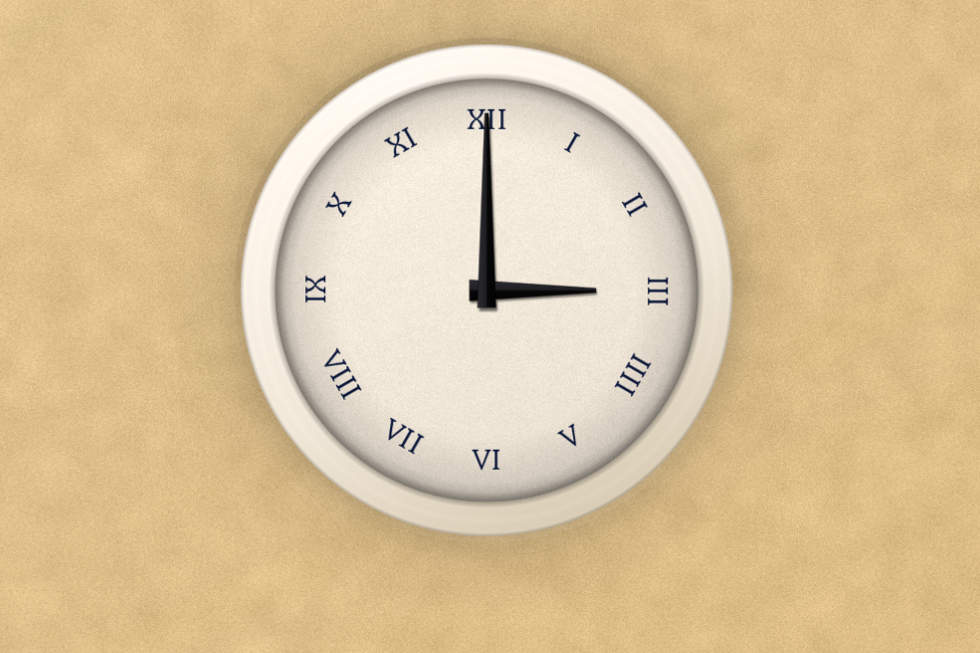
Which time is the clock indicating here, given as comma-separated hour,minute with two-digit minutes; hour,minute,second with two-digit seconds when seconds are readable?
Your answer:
3,00
